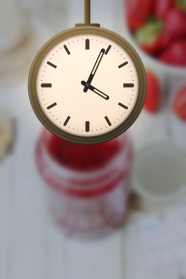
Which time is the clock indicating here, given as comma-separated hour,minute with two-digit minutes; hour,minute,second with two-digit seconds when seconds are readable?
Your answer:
4,04
